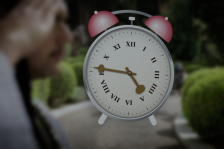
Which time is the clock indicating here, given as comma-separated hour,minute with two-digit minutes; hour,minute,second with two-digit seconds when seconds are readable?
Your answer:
4,46
